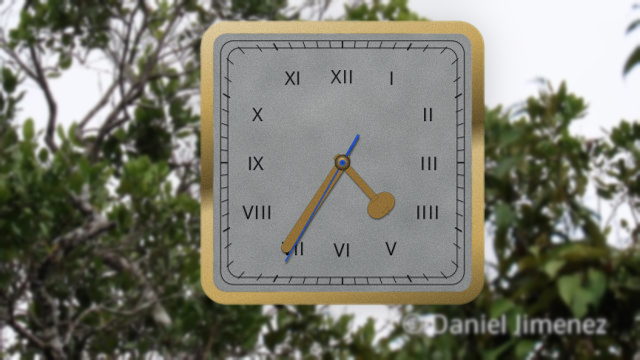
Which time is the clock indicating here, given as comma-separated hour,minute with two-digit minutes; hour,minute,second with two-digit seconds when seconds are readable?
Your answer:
4,35,35
